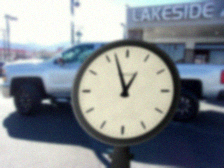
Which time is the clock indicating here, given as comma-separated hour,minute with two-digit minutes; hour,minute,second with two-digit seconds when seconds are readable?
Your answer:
12,57
